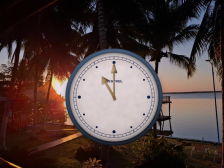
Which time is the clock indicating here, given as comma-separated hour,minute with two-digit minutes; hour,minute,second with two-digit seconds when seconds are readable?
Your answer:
11,00
